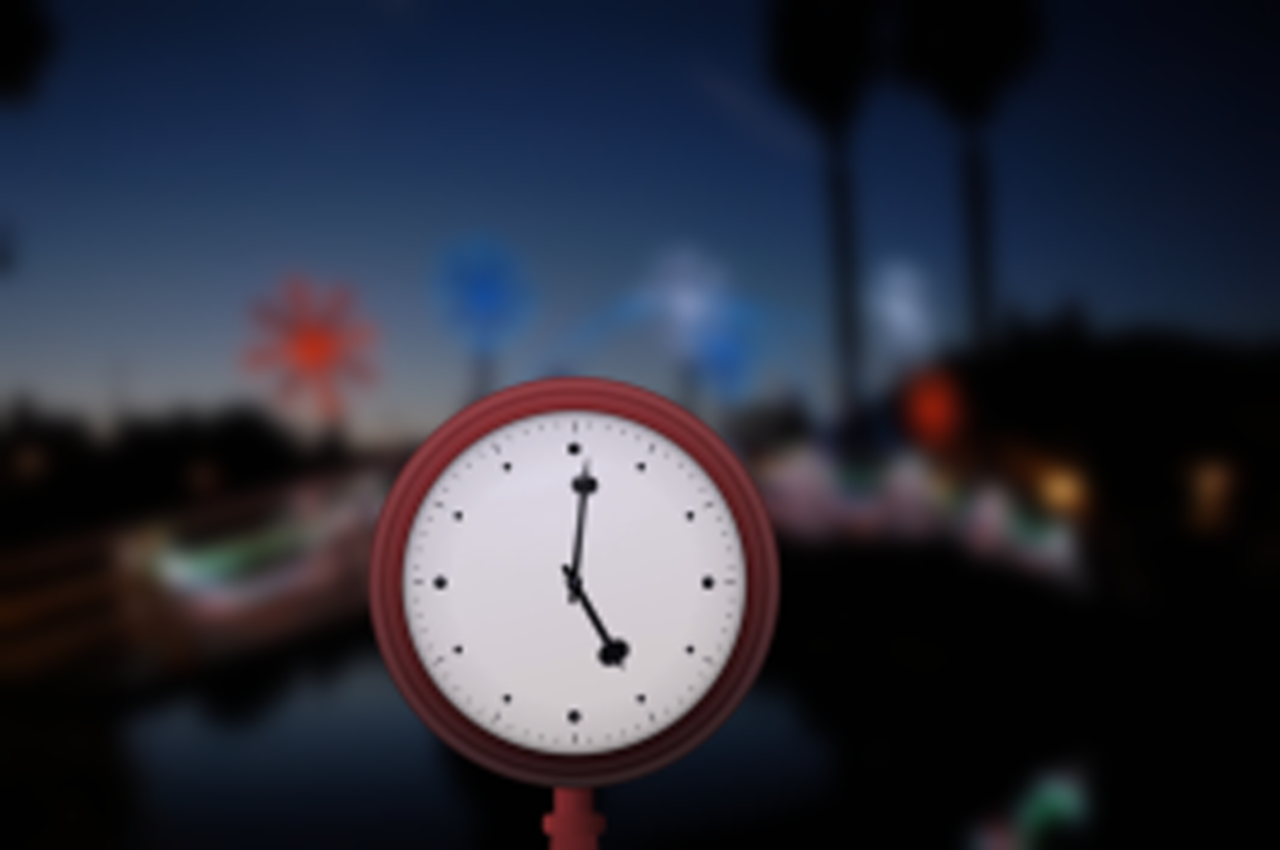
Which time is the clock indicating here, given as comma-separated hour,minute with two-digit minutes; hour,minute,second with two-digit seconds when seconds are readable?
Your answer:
5,01
